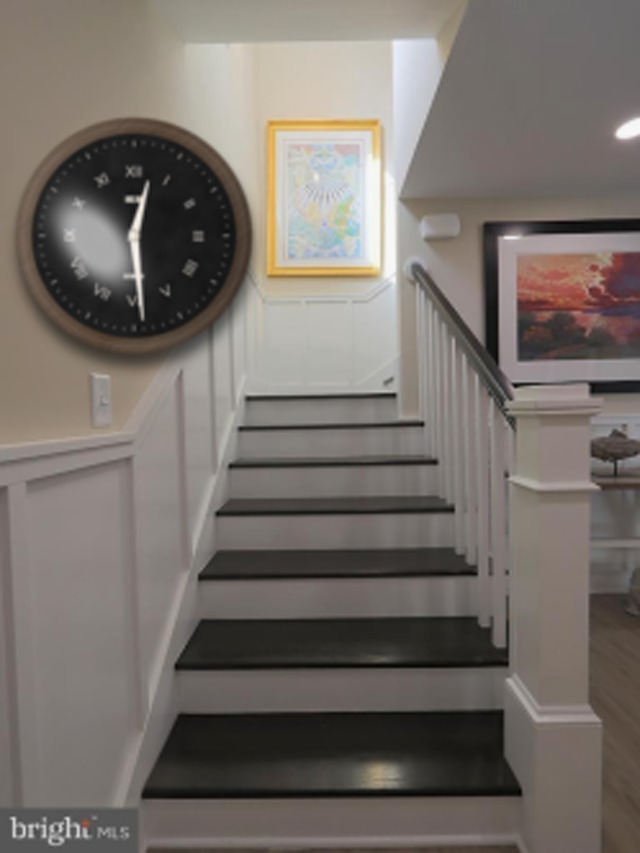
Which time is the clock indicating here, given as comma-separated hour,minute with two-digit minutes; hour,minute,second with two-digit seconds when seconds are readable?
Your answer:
12,29
